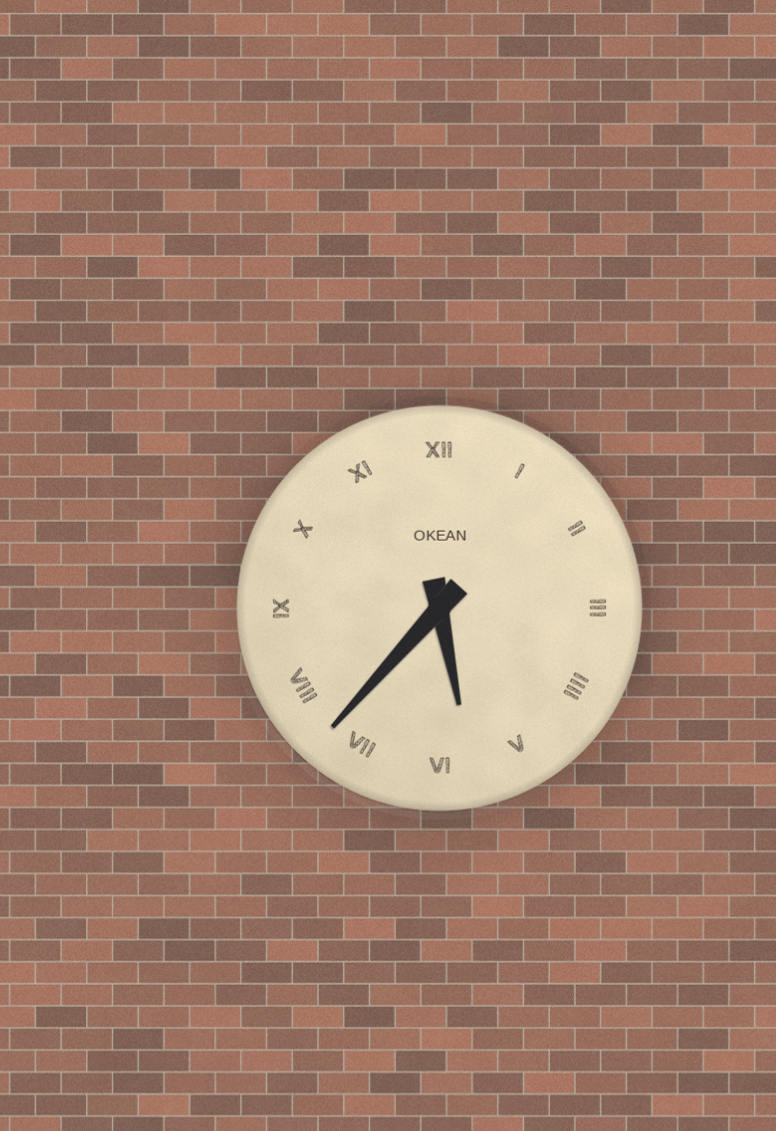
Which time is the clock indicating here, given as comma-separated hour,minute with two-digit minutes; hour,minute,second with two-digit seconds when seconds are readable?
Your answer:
5,37
